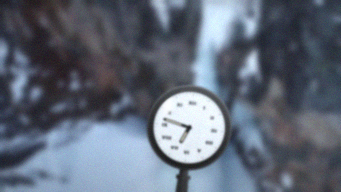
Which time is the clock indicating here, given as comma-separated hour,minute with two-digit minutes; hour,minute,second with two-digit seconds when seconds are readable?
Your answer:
6,47
